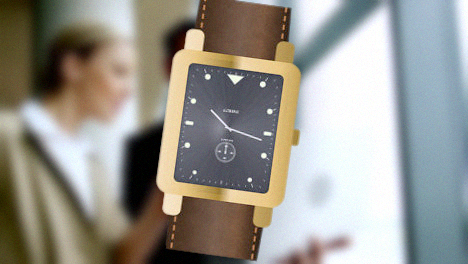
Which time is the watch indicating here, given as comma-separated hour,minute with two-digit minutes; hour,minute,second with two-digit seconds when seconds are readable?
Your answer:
10,17
